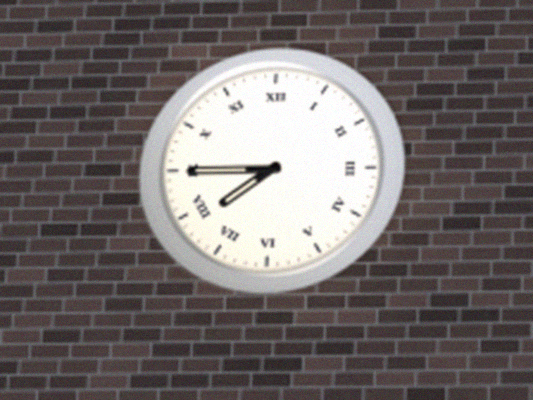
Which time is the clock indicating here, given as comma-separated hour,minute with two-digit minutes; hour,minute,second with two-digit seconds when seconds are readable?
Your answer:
7,45
